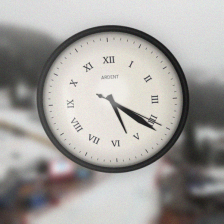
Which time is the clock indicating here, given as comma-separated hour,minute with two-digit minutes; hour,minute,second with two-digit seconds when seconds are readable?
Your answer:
5,21,20
